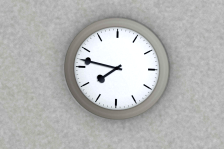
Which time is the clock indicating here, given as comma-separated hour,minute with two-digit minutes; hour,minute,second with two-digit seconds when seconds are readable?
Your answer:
7,47
